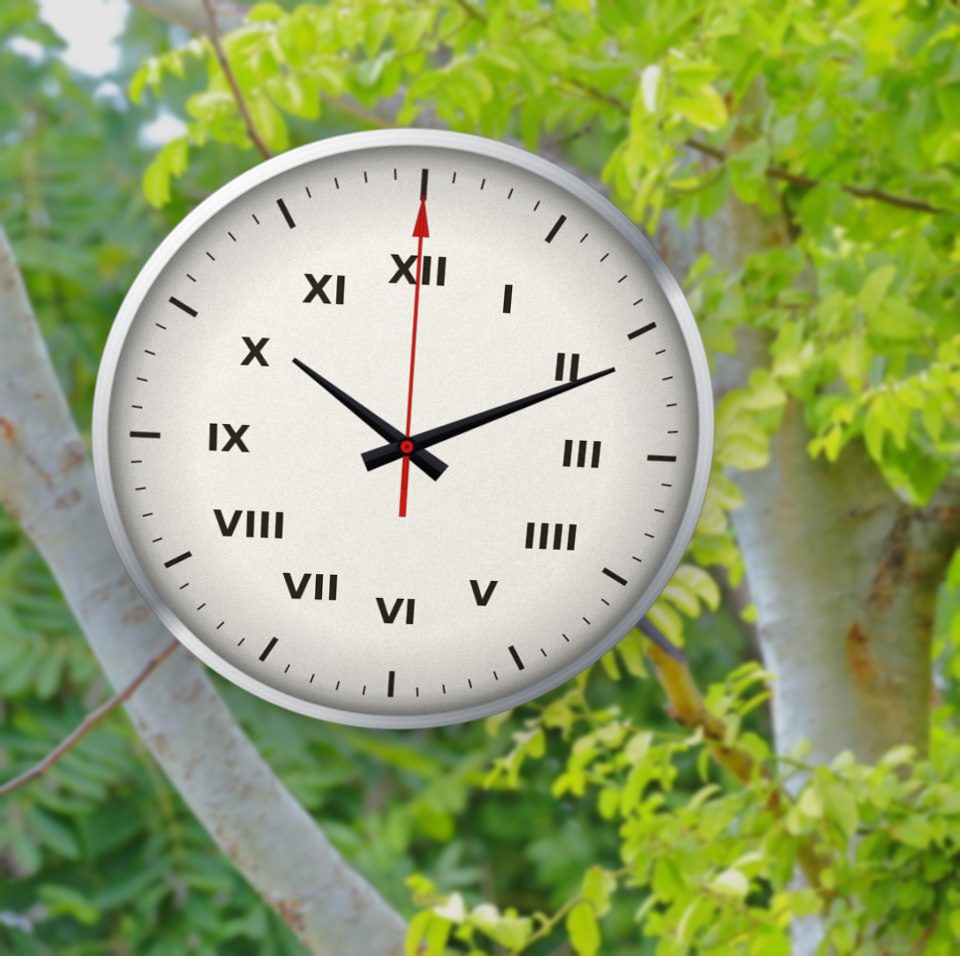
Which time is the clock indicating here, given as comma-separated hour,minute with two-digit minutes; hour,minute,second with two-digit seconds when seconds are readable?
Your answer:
10,11,00
